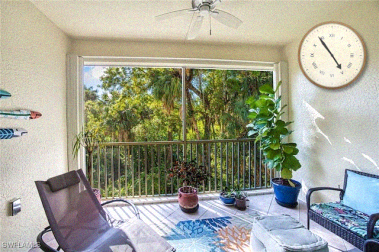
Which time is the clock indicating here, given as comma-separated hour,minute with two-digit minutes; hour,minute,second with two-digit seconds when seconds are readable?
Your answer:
4,54
